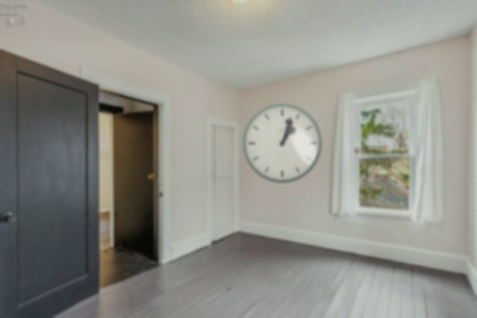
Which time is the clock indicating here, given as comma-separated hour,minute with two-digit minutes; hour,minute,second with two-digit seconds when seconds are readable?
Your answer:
1,03
